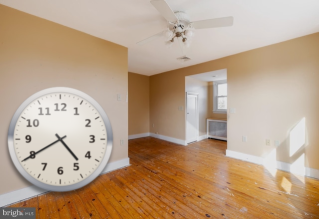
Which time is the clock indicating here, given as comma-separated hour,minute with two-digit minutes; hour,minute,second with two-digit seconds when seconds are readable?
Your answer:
4,40
